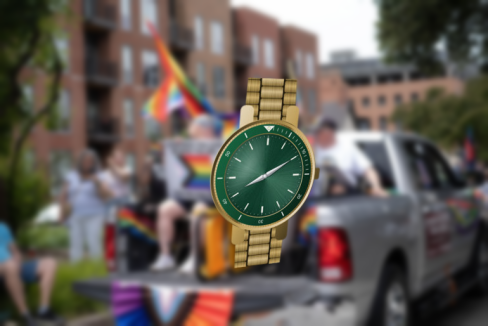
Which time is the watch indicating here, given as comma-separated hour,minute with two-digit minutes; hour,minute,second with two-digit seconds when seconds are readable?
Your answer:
8,10
